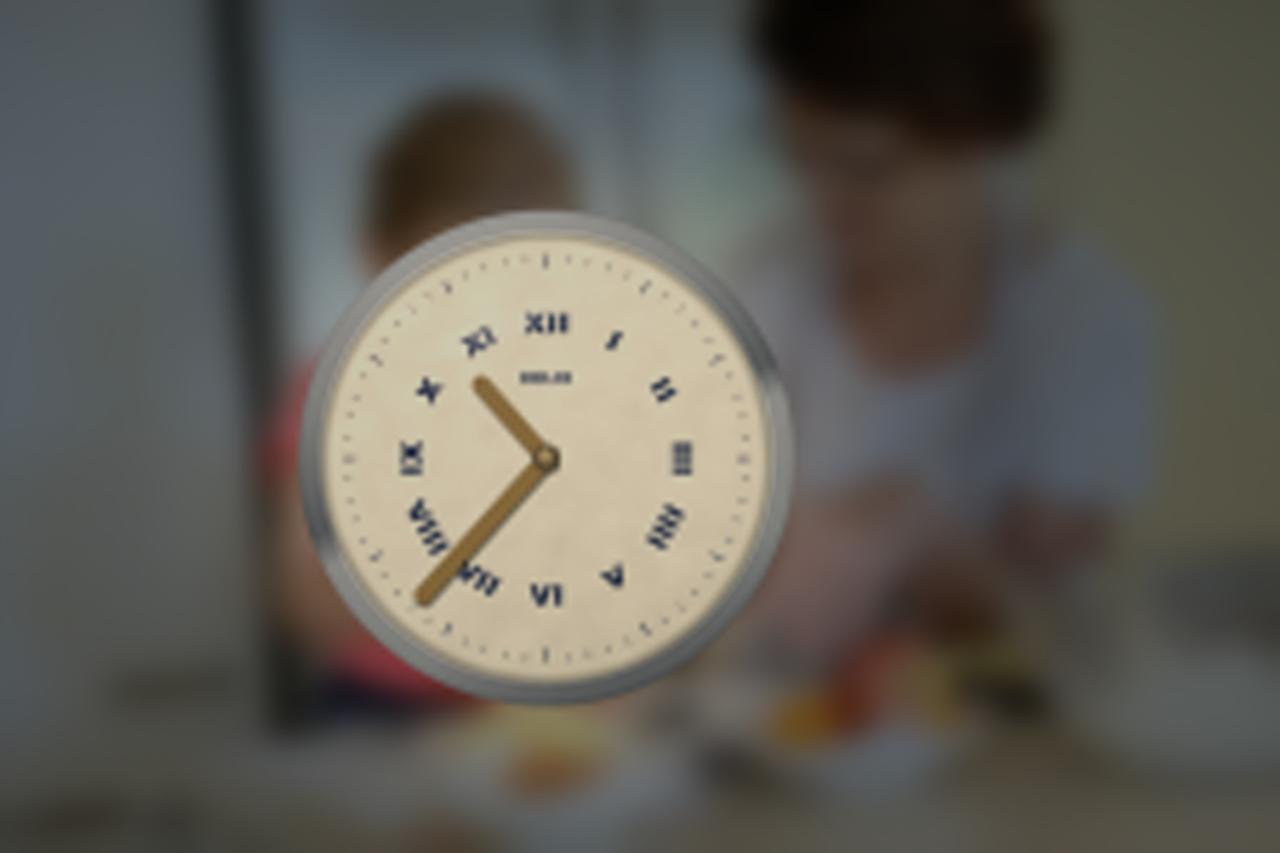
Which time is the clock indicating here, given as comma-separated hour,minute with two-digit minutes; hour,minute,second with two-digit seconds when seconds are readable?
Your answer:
10,37
